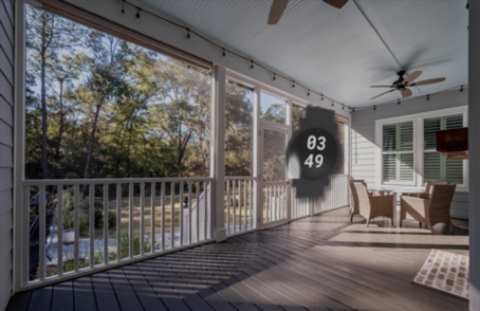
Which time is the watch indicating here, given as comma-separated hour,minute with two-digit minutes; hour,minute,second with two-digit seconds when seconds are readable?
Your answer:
3,49
